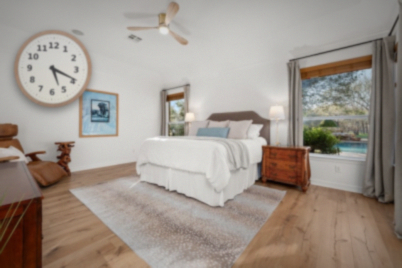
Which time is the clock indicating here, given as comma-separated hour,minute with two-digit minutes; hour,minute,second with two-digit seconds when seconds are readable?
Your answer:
5,19
